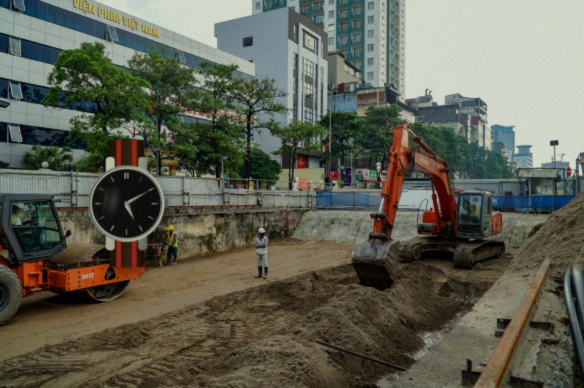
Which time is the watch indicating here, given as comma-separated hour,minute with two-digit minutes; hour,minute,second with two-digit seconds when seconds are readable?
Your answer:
5,10
